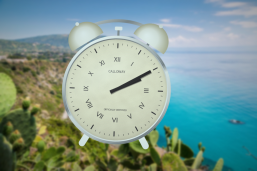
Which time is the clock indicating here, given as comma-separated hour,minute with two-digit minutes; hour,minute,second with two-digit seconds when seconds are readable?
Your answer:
2,10
